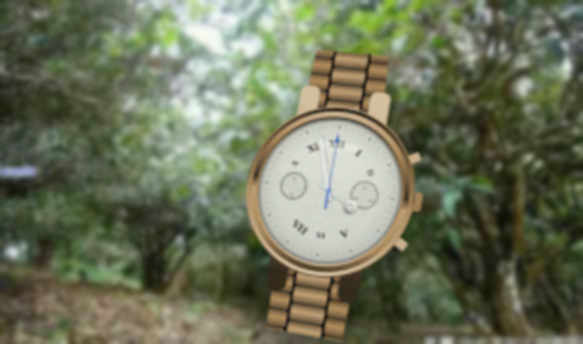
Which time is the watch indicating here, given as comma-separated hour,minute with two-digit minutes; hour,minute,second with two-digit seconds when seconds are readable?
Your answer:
3,57
